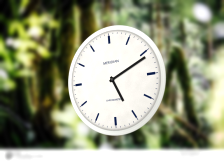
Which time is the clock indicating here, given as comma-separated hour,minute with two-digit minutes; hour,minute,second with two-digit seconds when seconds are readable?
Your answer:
5,11
